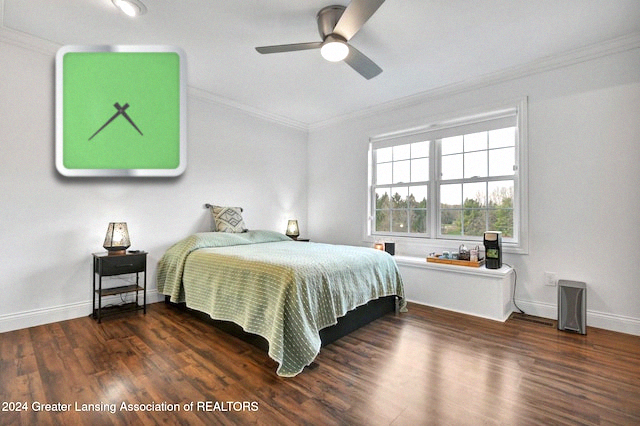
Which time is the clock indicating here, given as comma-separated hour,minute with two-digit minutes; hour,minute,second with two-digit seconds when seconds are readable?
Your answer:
4,38
